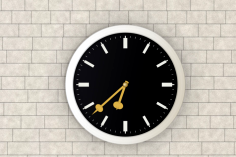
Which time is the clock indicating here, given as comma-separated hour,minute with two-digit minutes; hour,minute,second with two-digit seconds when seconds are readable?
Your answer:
6,38
